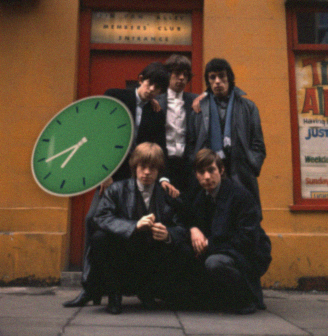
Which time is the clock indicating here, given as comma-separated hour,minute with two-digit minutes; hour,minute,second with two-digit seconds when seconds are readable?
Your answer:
6,39
